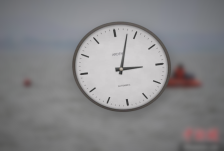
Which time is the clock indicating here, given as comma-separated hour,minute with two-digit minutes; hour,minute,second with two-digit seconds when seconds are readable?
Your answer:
3,03
